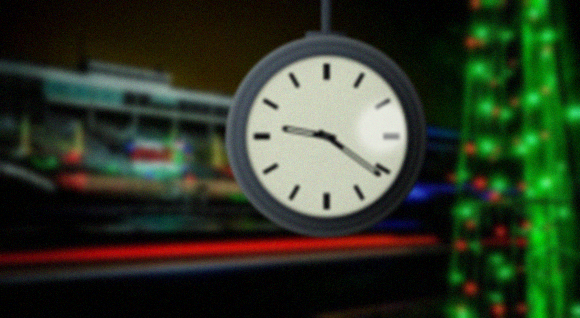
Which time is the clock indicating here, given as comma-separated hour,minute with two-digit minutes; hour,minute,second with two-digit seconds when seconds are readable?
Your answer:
9,21
